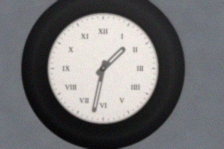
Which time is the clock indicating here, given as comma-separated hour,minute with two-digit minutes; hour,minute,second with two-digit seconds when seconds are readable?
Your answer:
1,32
